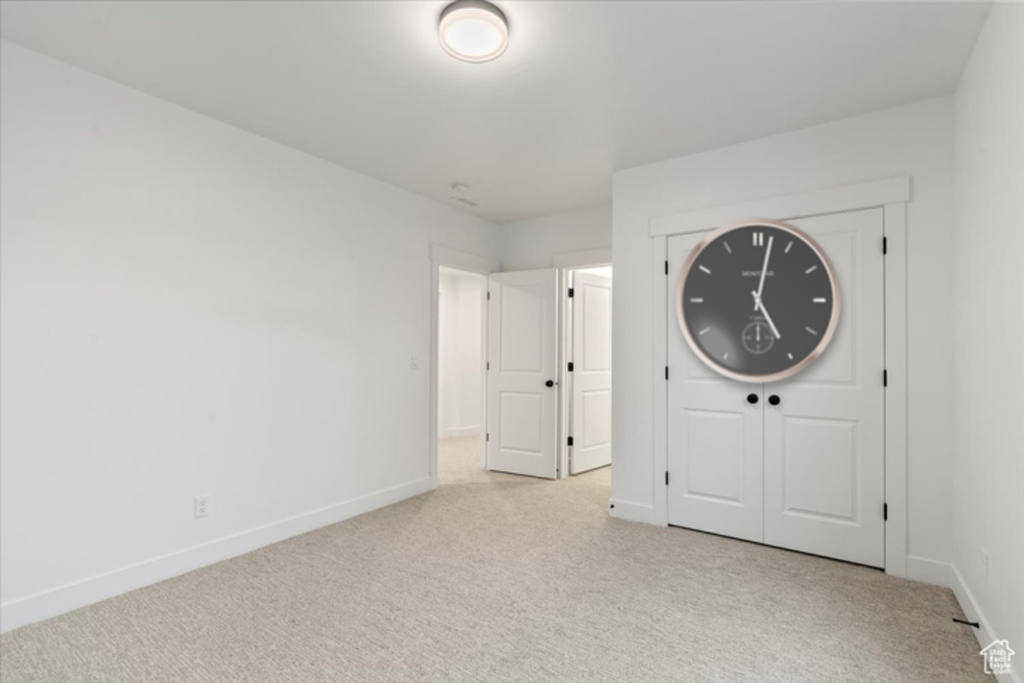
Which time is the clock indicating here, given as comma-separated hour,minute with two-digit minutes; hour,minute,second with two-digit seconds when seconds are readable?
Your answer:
5,02
